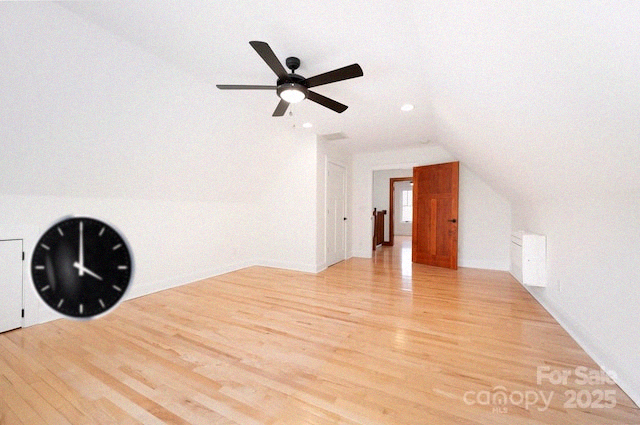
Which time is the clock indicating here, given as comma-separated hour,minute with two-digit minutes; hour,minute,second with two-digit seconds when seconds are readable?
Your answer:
4,00
